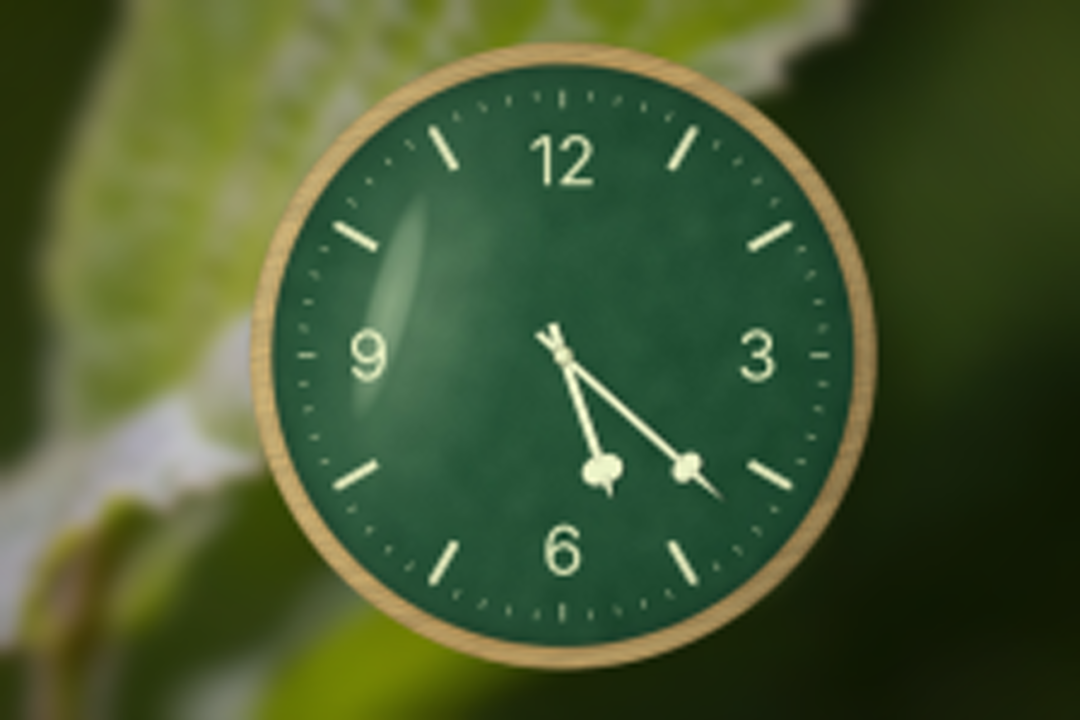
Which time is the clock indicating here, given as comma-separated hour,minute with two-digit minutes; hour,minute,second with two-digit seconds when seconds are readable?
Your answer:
5,22
